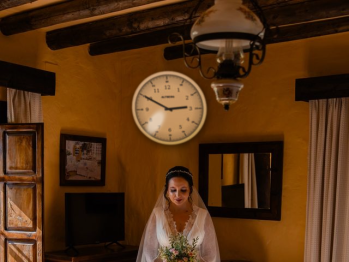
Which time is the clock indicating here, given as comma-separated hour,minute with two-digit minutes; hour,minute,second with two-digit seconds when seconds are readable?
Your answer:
2,50
